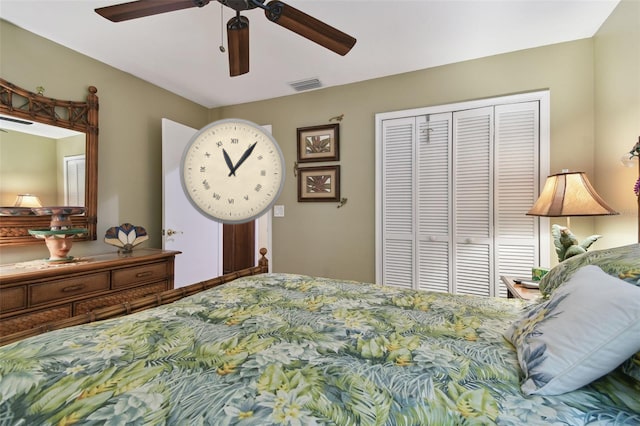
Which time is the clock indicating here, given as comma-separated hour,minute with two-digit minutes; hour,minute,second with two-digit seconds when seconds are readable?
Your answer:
11,06
